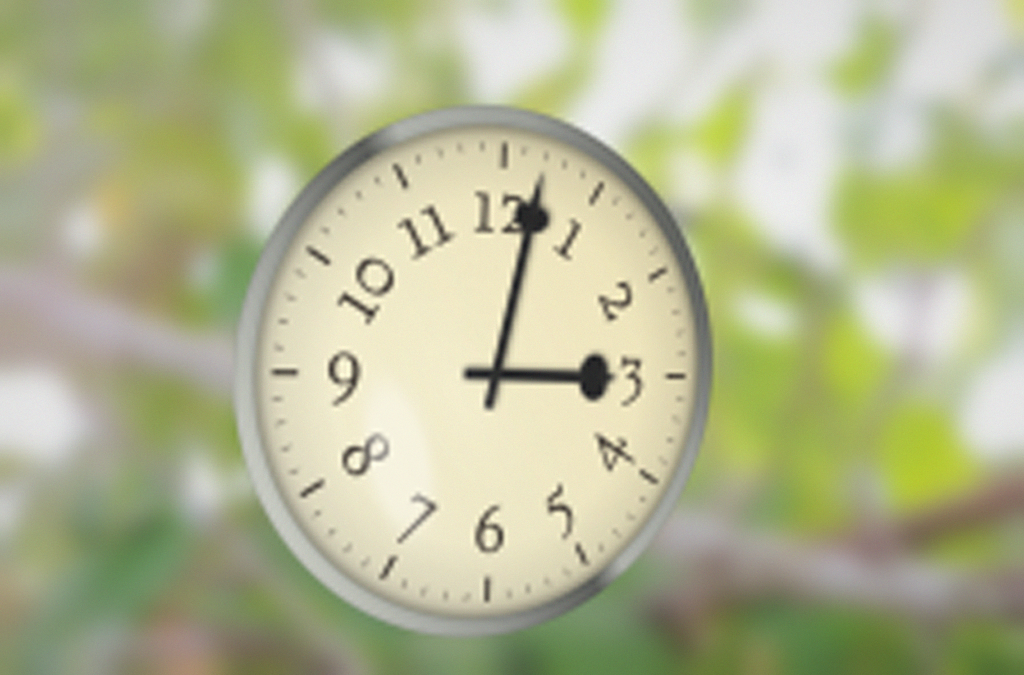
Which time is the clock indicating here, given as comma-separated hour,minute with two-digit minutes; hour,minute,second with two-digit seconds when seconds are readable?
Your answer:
3,02
